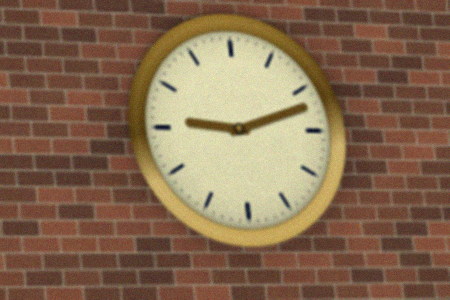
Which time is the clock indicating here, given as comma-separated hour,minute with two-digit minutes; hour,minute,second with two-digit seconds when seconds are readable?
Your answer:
9,12
